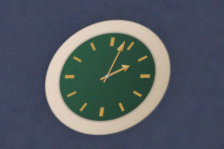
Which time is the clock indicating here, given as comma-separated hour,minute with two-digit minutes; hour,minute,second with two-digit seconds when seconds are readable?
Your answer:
2,03
